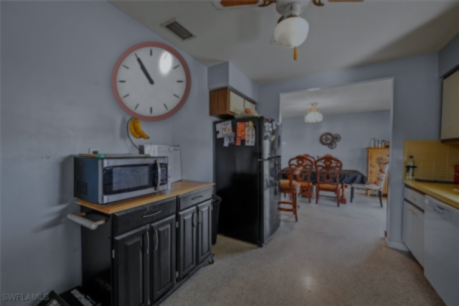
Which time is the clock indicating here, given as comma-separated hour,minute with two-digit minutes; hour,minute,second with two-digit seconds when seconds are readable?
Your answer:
10,55
